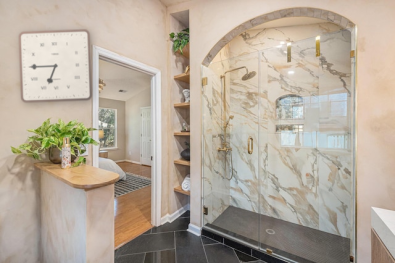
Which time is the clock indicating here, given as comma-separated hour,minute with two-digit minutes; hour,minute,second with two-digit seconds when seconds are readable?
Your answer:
6,45
